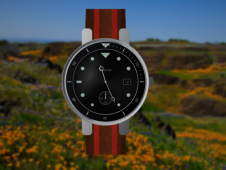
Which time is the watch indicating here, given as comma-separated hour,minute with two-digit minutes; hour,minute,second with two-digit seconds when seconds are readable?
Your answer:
11,26
